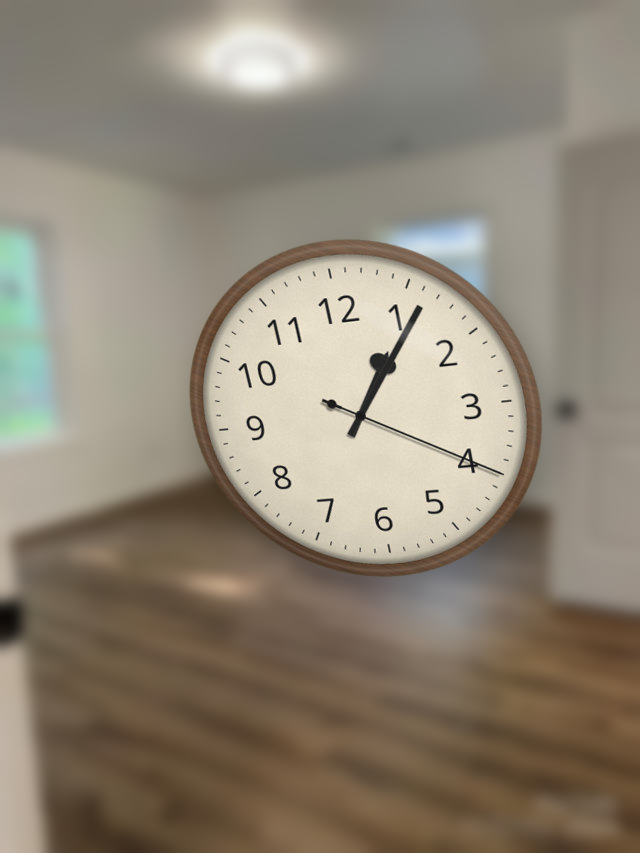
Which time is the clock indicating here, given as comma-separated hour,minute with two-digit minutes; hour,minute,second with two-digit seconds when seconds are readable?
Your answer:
1,06,20
